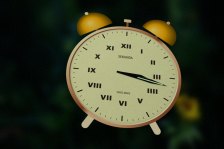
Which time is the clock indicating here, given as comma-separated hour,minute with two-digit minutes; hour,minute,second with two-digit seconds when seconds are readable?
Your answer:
3,17
